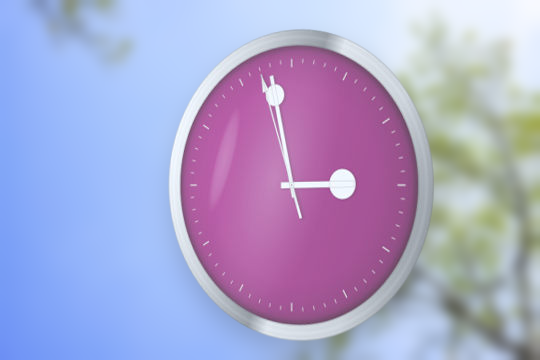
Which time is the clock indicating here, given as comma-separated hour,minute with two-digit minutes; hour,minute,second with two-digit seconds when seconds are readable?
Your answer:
2,57,57
